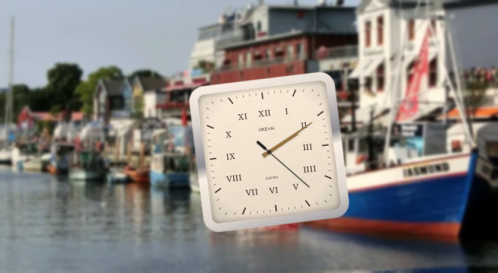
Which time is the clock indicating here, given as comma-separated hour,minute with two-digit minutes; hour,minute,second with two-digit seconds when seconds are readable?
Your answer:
2,10,23
